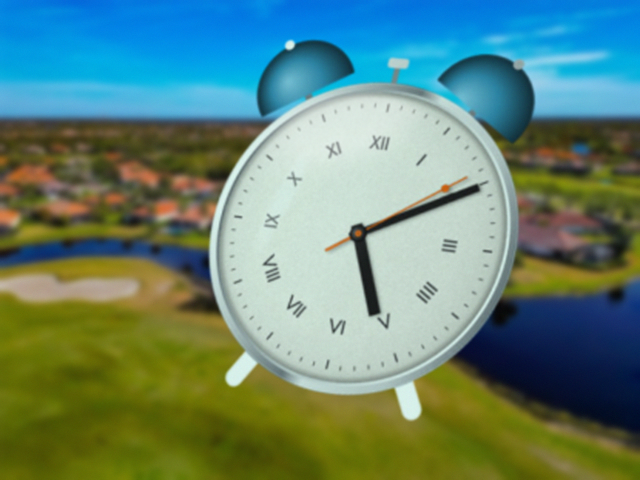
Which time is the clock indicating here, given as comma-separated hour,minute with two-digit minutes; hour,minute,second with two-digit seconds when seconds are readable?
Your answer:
5,10,09
